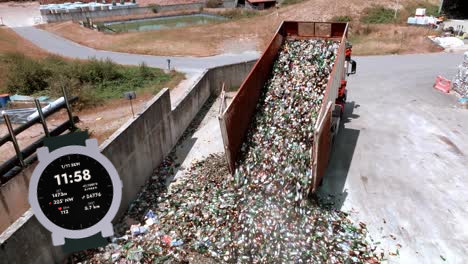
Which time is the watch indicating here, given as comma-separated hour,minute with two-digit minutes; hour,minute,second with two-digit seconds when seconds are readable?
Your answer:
11,58
